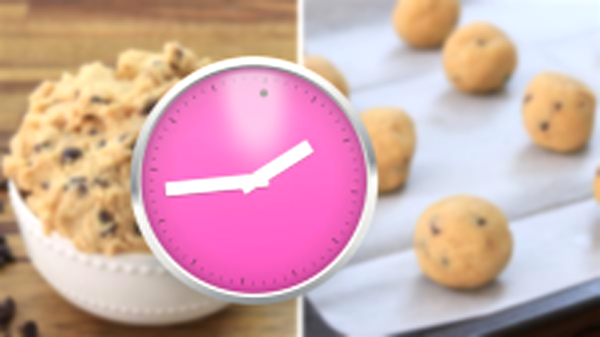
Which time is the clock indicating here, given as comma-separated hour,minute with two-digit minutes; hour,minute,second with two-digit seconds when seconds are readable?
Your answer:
1,43
